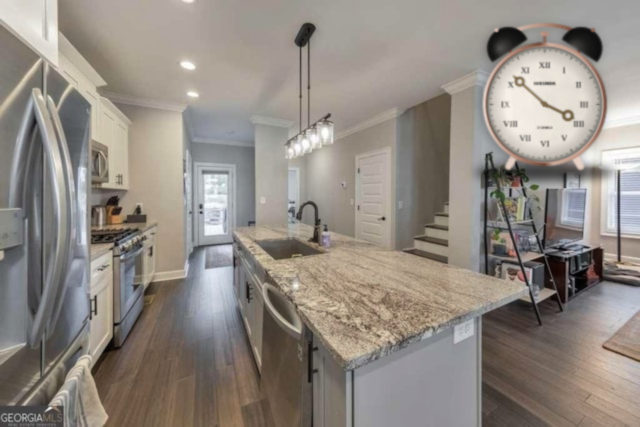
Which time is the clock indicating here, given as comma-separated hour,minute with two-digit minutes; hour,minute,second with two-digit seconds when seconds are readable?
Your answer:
3,52
